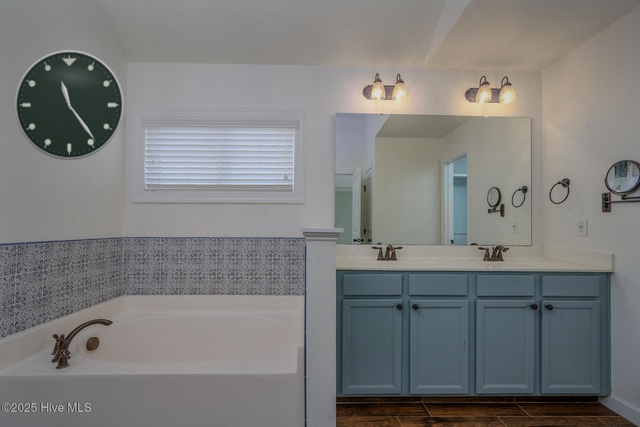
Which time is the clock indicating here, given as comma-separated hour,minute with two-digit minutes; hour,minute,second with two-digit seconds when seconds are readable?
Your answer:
11,24
